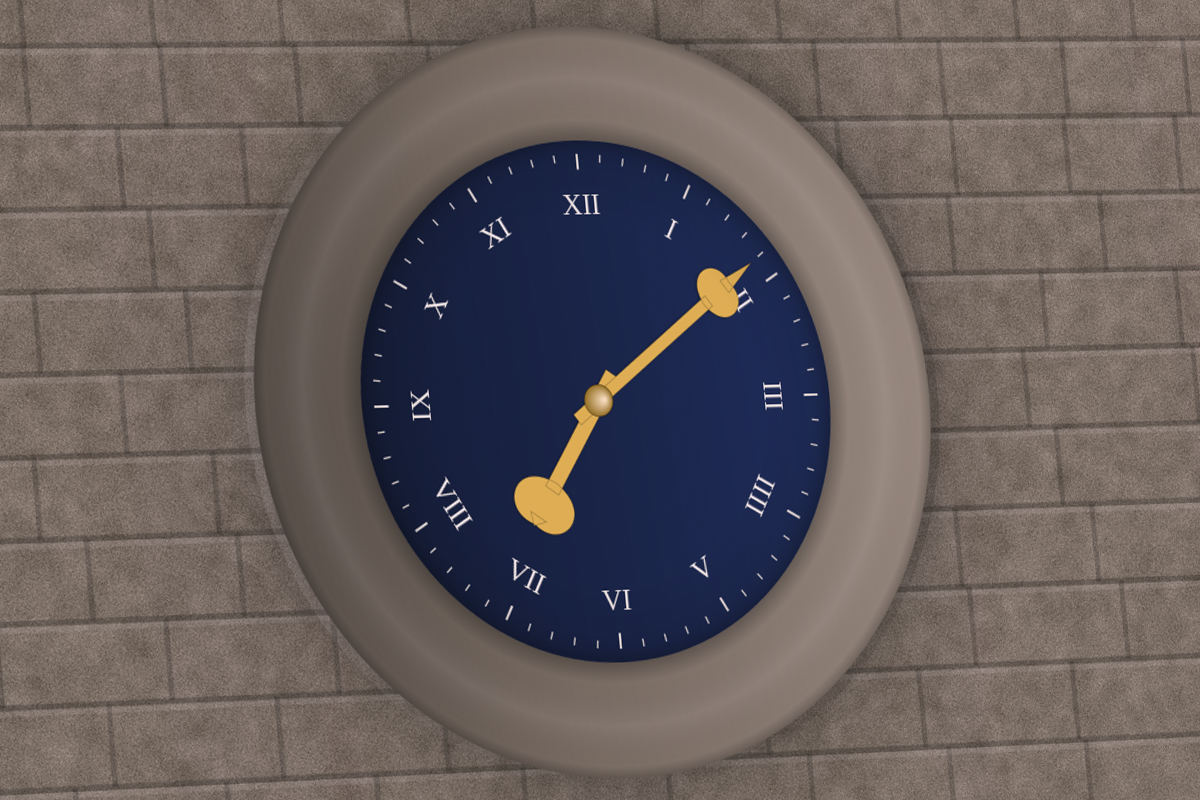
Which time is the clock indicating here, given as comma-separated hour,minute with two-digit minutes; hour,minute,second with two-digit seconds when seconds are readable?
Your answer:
7,09
